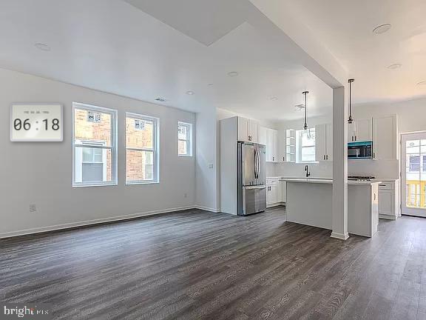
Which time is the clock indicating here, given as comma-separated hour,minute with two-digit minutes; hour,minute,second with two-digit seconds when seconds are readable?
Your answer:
6,18
